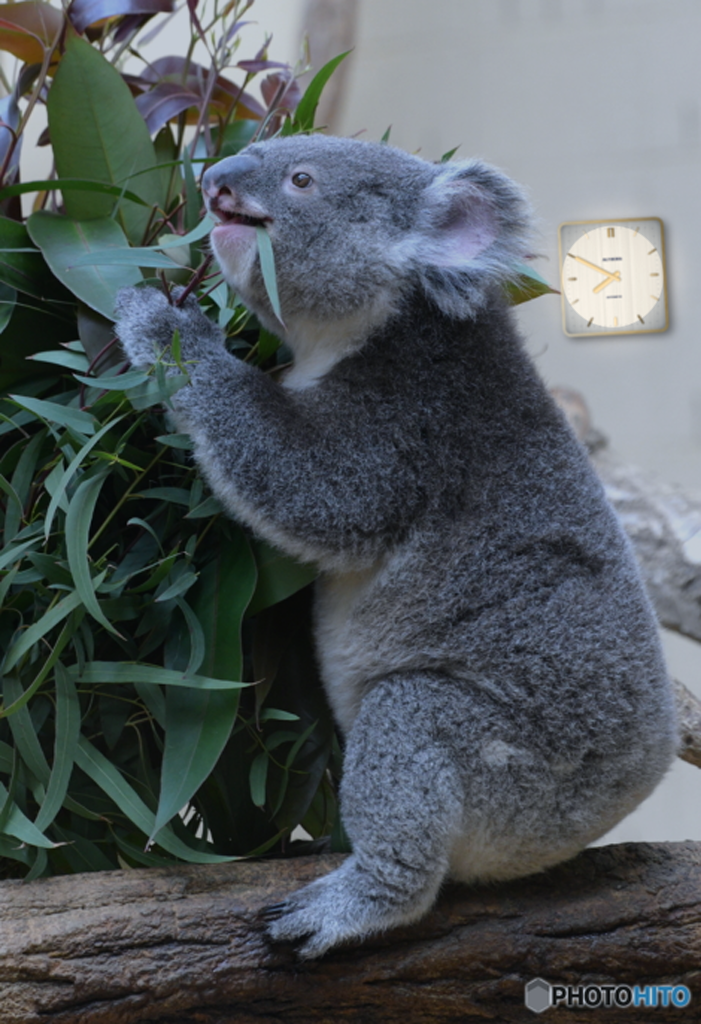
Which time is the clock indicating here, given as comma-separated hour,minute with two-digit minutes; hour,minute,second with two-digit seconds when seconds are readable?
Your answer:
7,50
